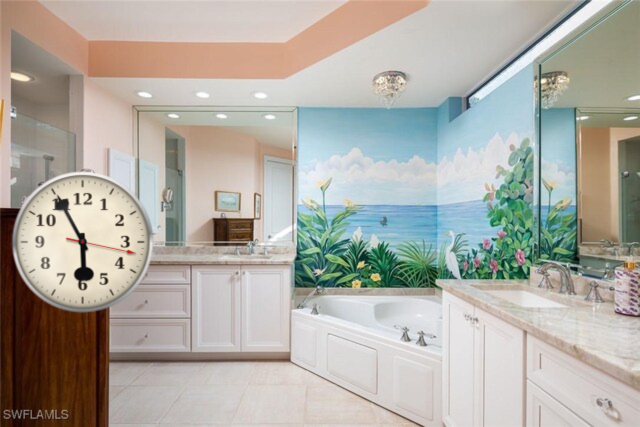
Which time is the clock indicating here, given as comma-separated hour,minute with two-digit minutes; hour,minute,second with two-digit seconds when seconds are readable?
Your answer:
5,55,17
